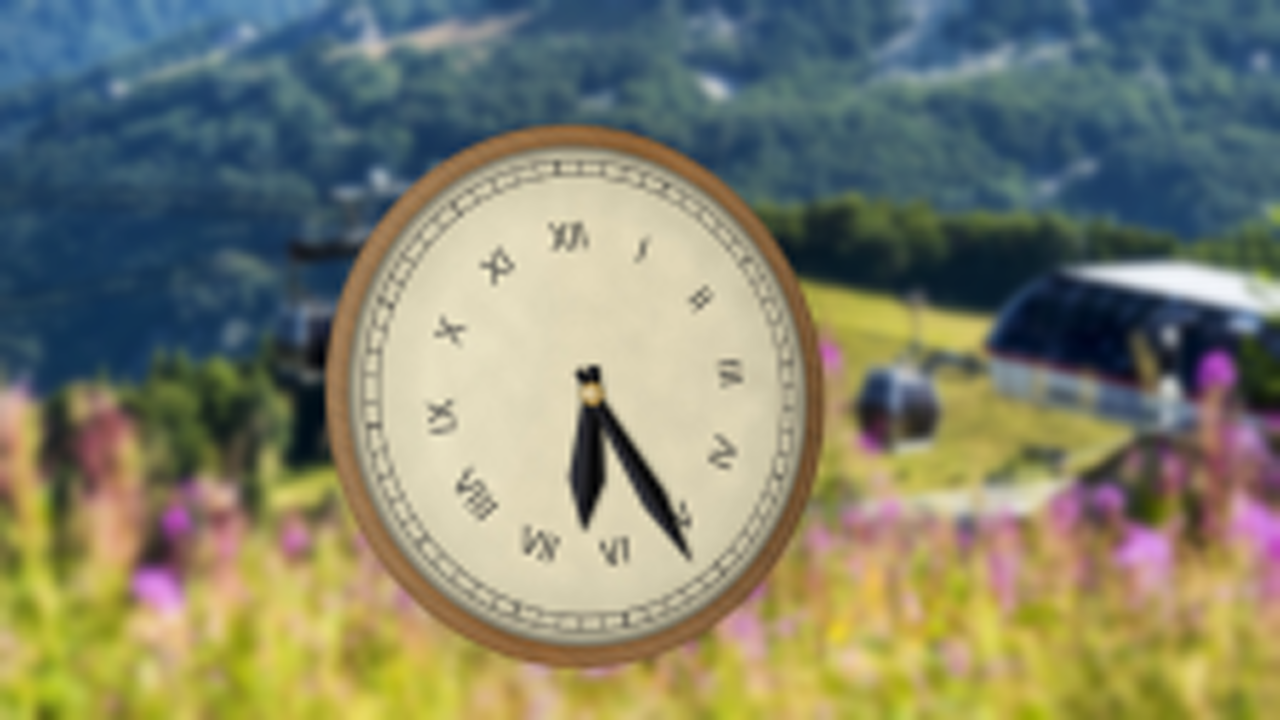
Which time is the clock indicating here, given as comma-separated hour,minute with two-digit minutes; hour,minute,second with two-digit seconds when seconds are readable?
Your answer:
6,26
